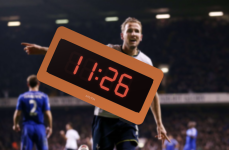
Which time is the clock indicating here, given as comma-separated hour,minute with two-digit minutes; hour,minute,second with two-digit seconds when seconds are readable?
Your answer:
11,26
